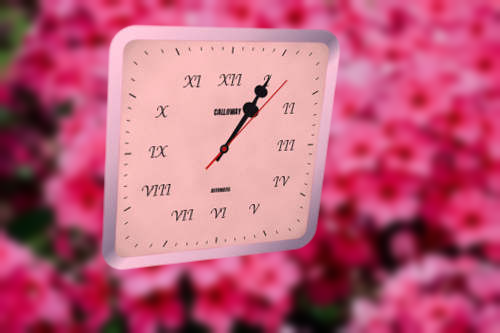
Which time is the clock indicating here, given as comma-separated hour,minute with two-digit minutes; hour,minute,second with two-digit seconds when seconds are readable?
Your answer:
1,05,07
